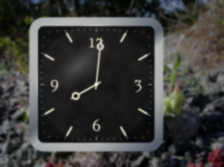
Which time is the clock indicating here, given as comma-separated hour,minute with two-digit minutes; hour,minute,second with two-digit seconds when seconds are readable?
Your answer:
8,01
